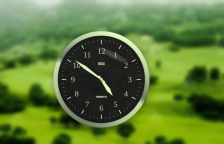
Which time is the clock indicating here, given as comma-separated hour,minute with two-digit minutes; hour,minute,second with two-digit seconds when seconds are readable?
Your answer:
4,51
